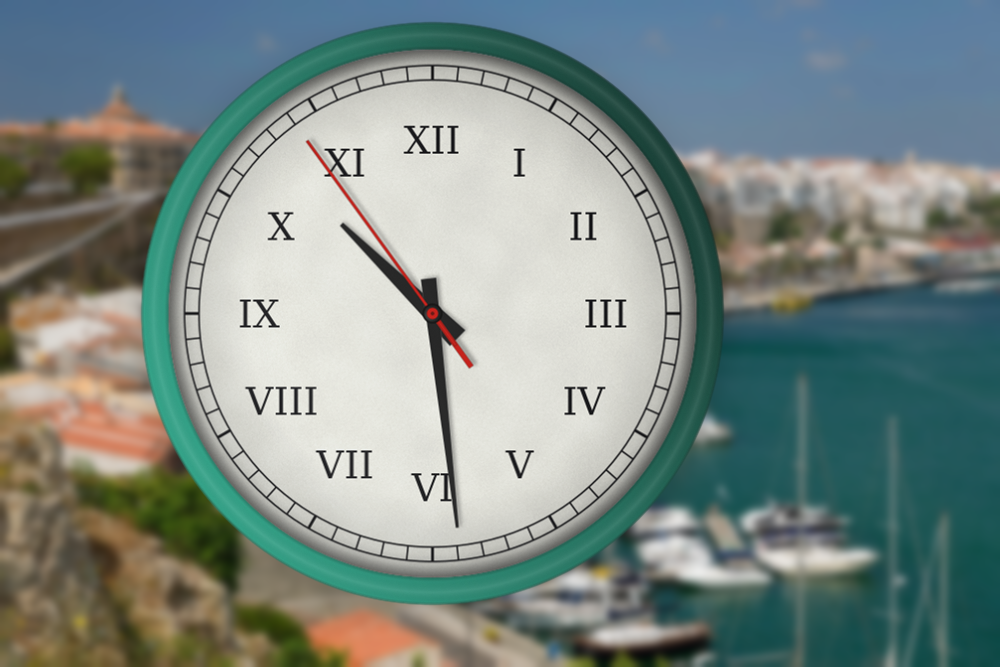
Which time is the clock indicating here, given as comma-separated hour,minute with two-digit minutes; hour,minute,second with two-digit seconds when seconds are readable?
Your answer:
10,28,54
